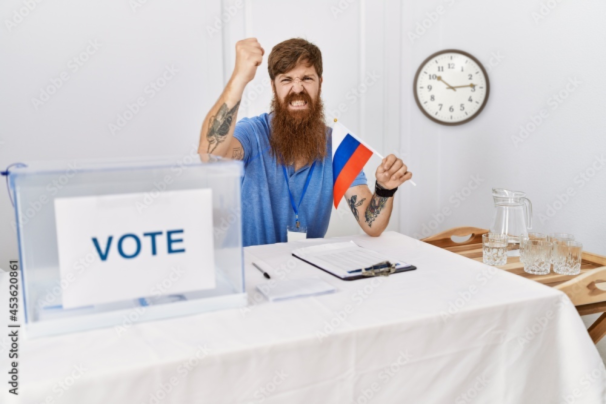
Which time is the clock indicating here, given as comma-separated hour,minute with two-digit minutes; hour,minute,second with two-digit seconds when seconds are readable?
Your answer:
10,14
